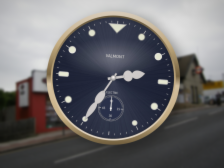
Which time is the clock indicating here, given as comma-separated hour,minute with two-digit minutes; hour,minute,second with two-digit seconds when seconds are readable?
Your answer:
2,35
